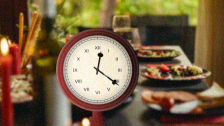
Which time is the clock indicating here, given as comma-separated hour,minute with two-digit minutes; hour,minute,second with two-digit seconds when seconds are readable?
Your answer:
12,21
